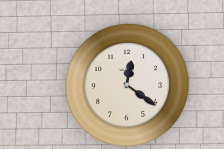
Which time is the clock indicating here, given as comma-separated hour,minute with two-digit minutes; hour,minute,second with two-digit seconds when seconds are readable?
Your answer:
12,21
